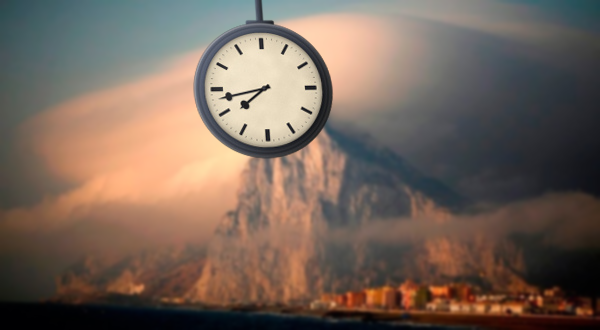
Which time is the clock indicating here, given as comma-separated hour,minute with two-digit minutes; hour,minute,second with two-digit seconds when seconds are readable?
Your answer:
7,43
